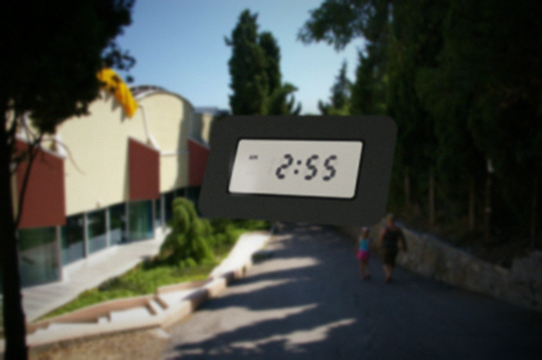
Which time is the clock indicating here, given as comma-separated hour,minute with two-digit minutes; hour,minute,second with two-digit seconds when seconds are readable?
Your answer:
2,55
